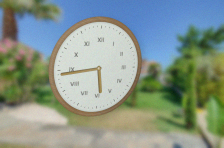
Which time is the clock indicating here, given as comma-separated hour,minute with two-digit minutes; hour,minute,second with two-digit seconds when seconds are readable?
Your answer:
5,44
